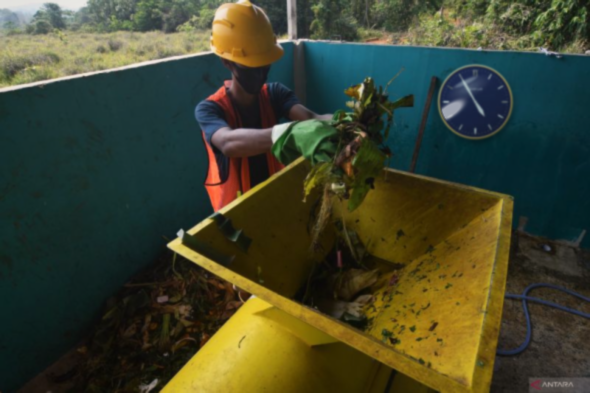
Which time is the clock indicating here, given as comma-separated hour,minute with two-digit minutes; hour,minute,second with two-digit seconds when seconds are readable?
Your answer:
4,55
